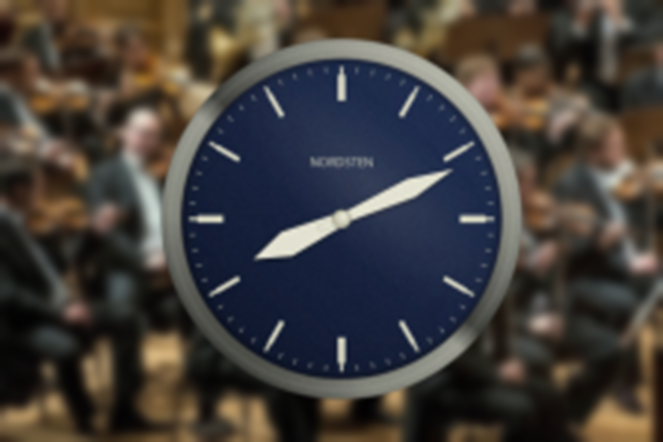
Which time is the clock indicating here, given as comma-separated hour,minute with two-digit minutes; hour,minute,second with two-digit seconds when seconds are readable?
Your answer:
8,11
